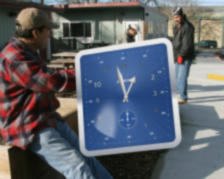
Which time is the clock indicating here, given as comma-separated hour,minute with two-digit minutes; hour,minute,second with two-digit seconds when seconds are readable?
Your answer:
12,58
